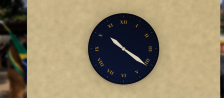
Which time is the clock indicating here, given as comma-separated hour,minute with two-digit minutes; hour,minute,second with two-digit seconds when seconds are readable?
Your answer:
10,21
